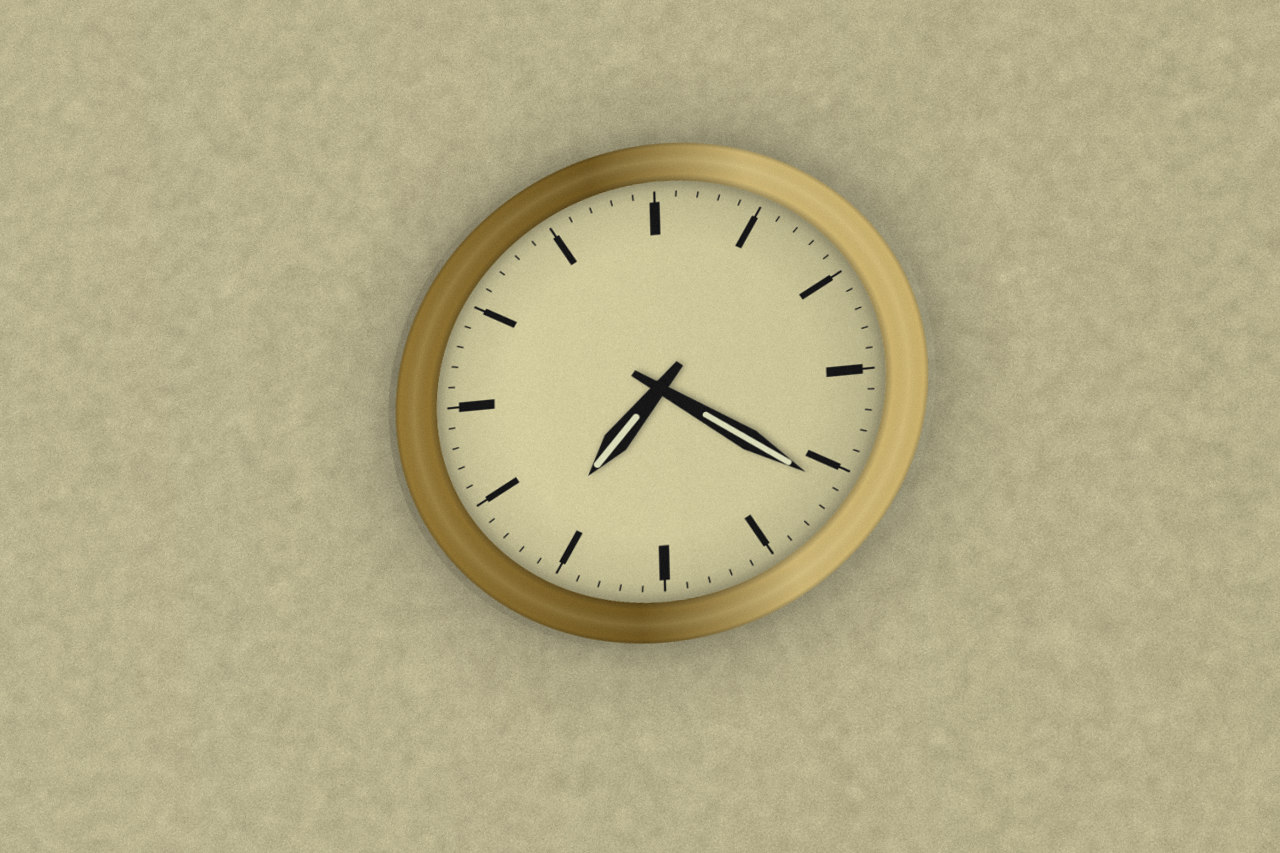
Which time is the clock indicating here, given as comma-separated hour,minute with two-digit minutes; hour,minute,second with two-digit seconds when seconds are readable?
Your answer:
7,21
